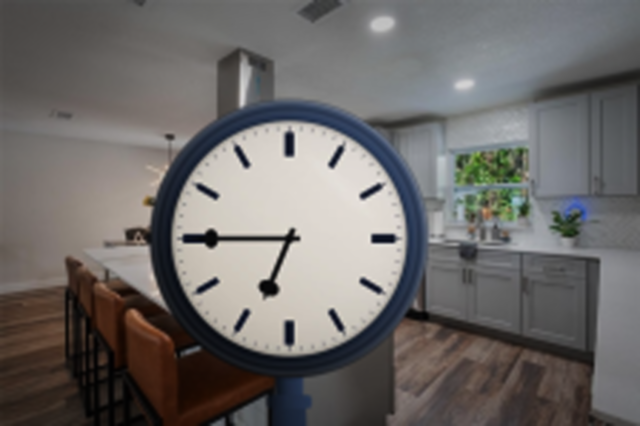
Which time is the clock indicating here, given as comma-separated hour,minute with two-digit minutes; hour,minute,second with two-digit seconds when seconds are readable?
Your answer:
6,45
